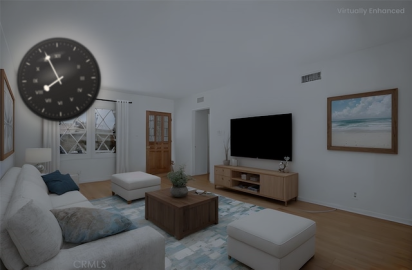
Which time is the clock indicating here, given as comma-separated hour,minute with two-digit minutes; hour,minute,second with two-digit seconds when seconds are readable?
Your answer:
7,56
